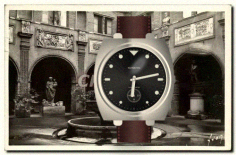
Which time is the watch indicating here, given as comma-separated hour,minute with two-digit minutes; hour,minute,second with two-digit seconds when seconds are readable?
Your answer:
6,13
